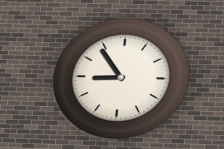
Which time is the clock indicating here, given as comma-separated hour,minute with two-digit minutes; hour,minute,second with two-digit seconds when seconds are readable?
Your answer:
8,54
